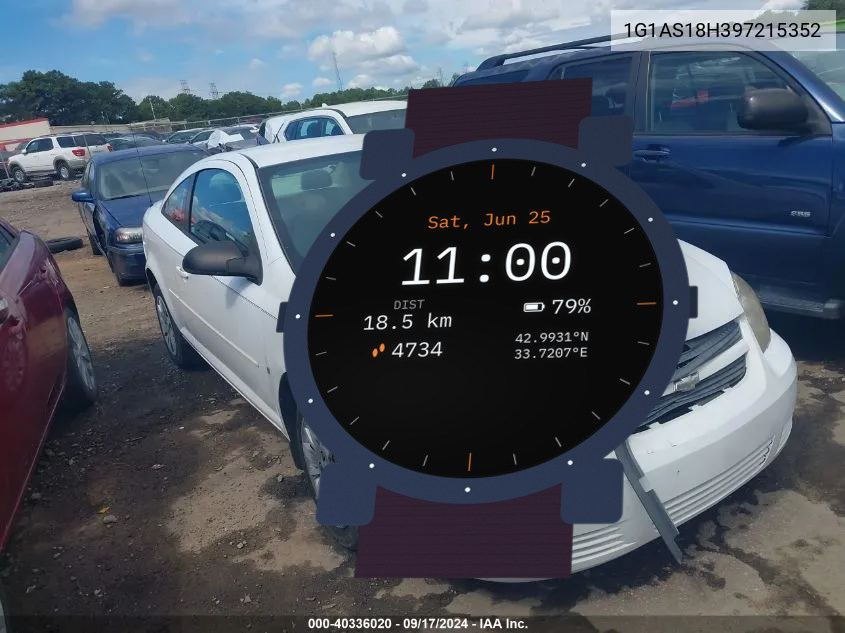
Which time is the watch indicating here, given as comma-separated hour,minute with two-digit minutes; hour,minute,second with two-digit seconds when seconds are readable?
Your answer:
11,00
